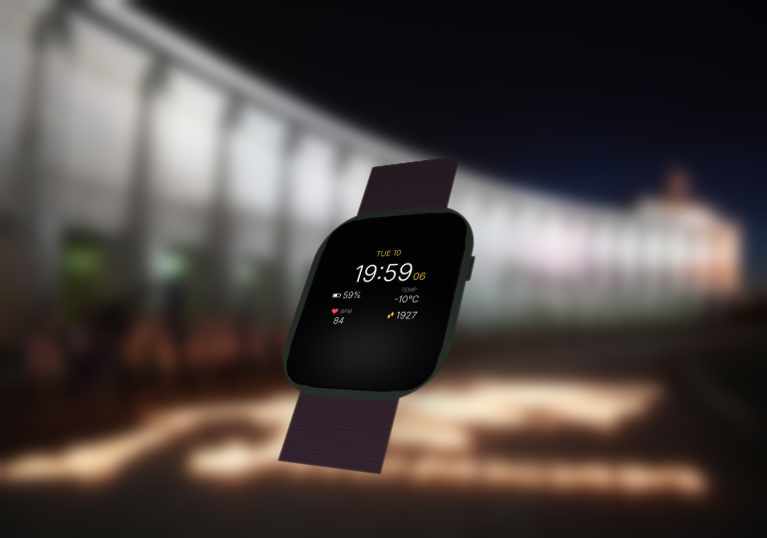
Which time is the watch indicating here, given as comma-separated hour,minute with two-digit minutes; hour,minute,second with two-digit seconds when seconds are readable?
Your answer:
19,59,06
